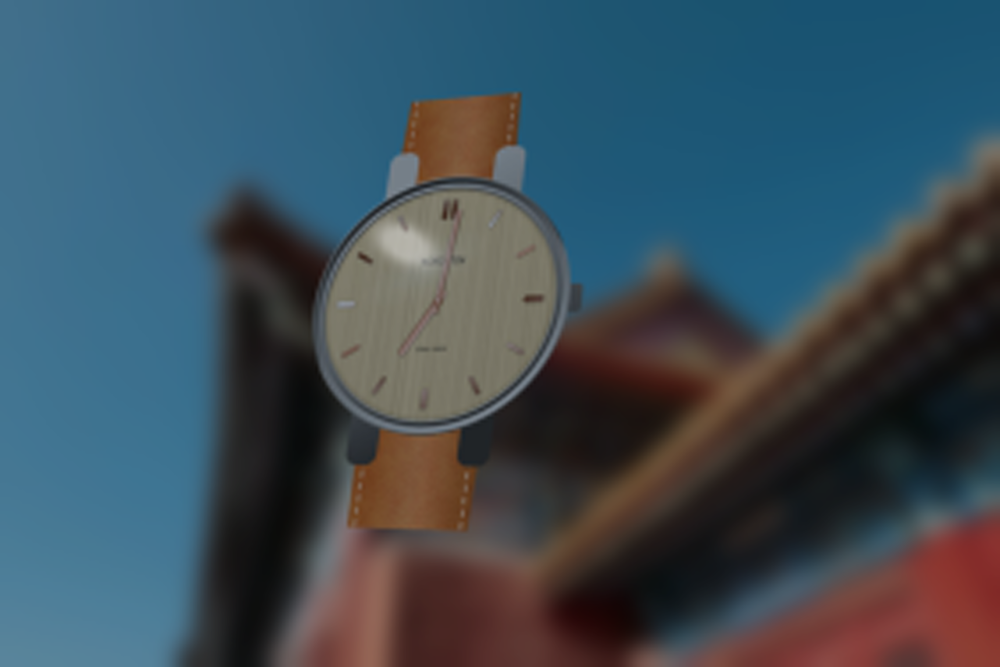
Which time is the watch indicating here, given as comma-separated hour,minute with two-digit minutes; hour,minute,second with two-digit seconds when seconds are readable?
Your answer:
7,01
